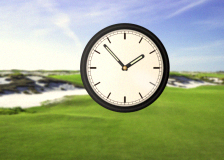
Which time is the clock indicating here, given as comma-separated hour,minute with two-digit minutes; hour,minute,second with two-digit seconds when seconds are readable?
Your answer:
1,53
